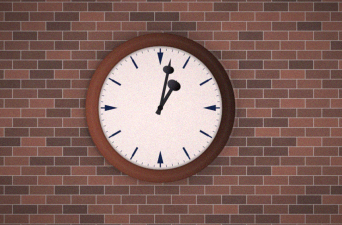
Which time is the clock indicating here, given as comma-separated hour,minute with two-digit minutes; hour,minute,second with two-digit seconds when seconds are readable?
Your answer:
1,02
